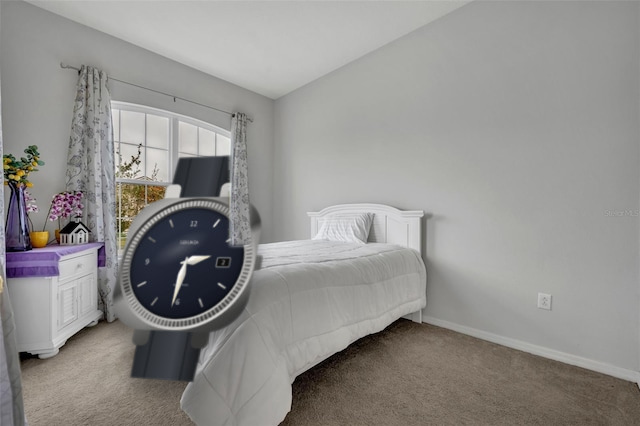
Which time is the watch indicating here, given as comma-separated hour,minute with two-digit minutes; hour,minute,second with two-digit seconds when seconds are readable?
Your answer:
2,31
